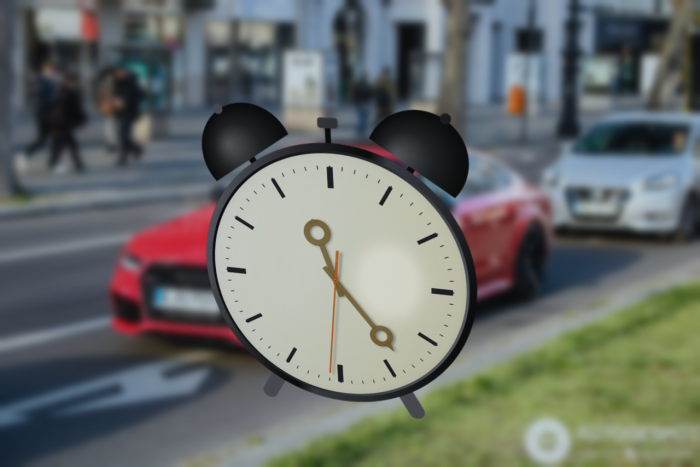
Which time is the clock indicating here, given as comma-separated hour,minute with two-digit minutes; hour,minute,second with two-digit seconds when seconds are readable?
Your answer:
11,23,31
